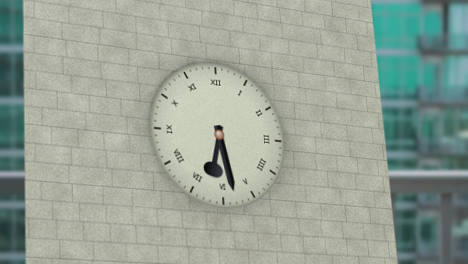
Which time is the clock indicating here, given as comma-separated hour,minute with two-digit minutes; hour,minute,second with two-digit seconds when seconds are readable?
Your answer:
6,28
